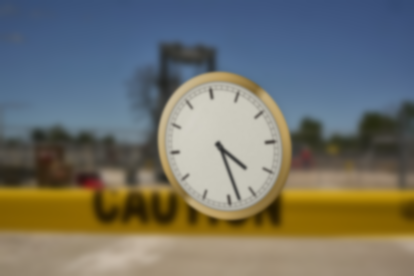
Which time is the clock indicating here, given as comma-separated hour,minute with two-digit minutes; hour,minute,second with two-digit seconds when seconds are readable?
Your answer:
4,28
